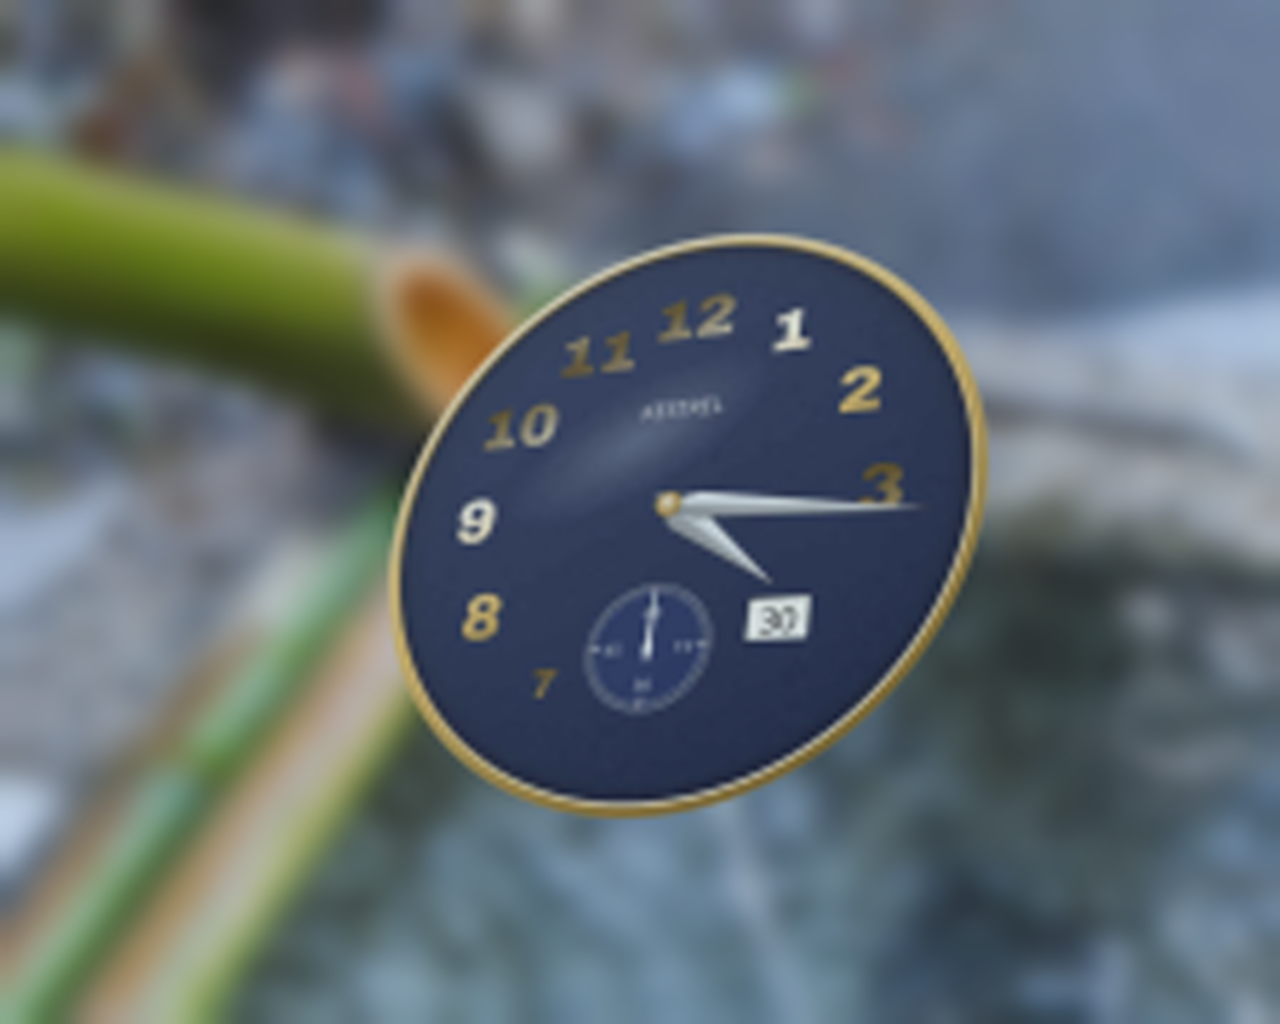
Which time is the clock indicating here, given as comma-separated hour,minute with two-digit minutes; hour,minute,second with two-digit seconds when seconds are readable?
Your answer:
4,16
